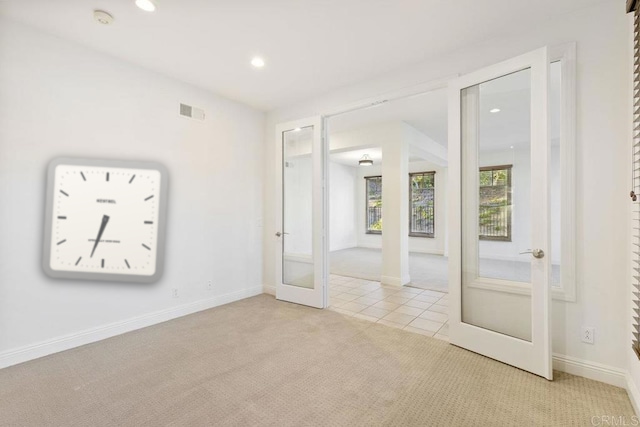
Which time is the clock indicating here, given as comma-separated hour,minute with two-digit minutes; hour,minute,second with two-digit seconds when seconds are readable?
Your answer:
6,33
